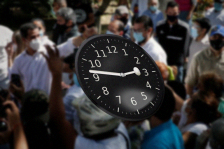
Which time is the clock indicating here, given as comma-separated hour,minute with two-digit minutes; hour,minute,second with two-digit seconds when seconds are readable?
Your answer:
2,47
